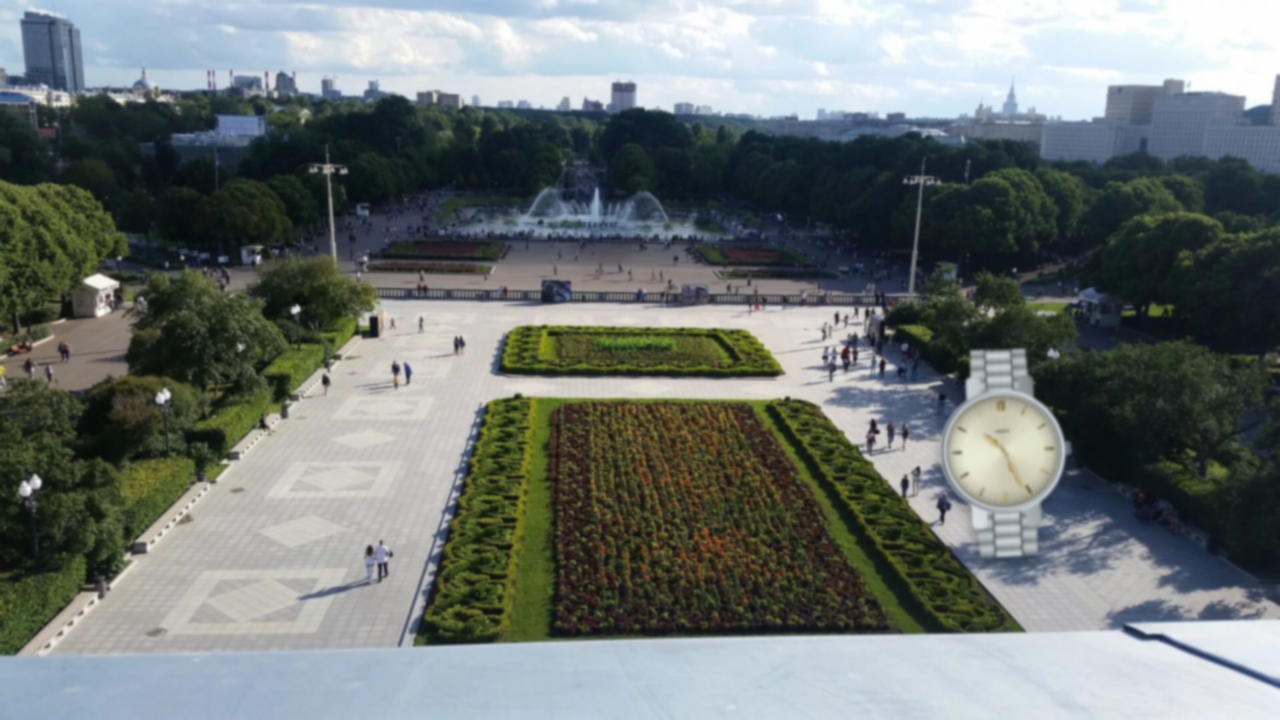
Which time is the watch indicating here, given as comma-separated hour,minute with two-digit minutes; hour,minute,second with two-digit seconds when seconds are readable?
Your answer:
10,26
